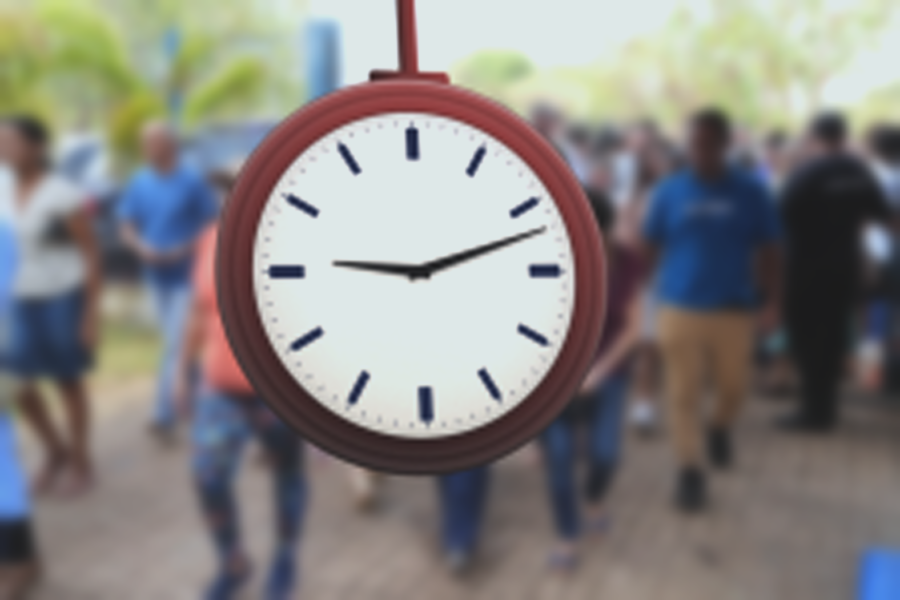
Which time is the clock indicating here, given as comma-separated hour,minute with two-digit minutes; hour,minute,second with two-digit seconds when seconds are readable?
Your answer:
9,12
